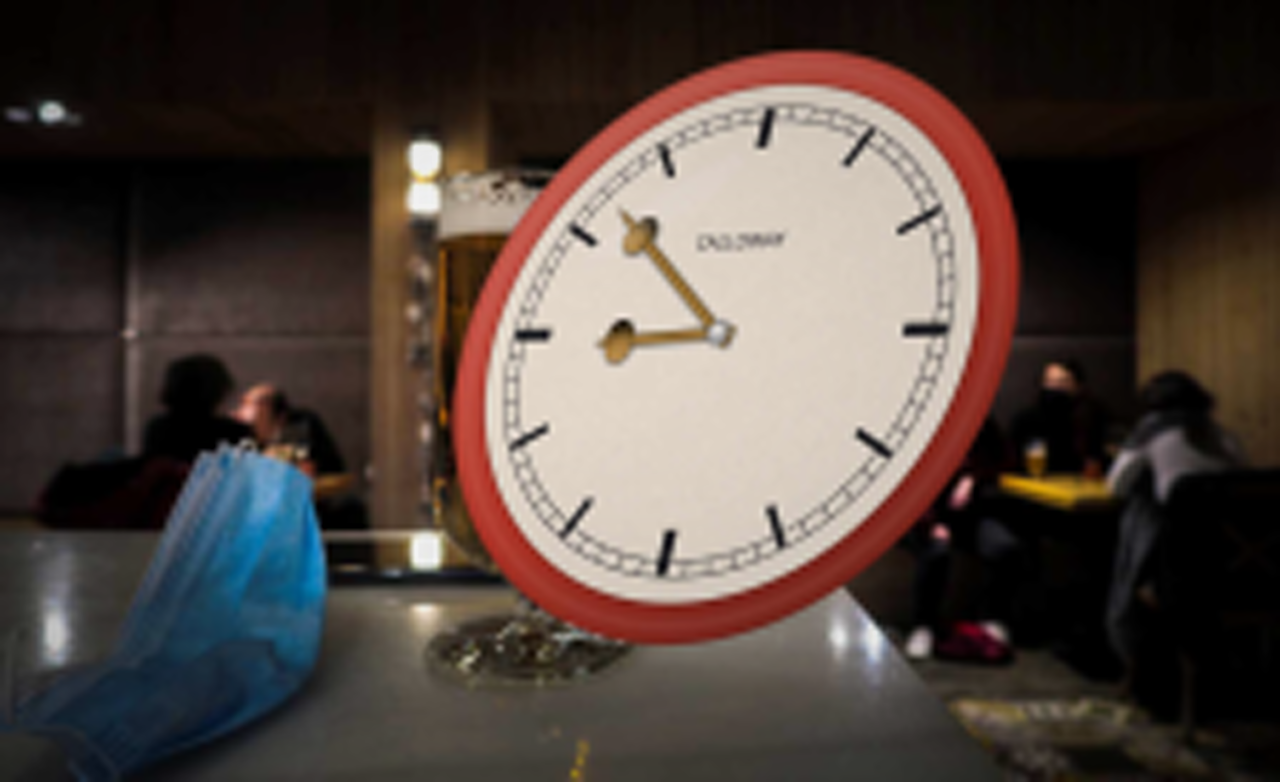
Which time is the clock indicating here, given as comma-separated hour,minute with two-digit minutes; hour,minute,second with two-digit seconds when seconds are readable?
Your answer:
8,52
